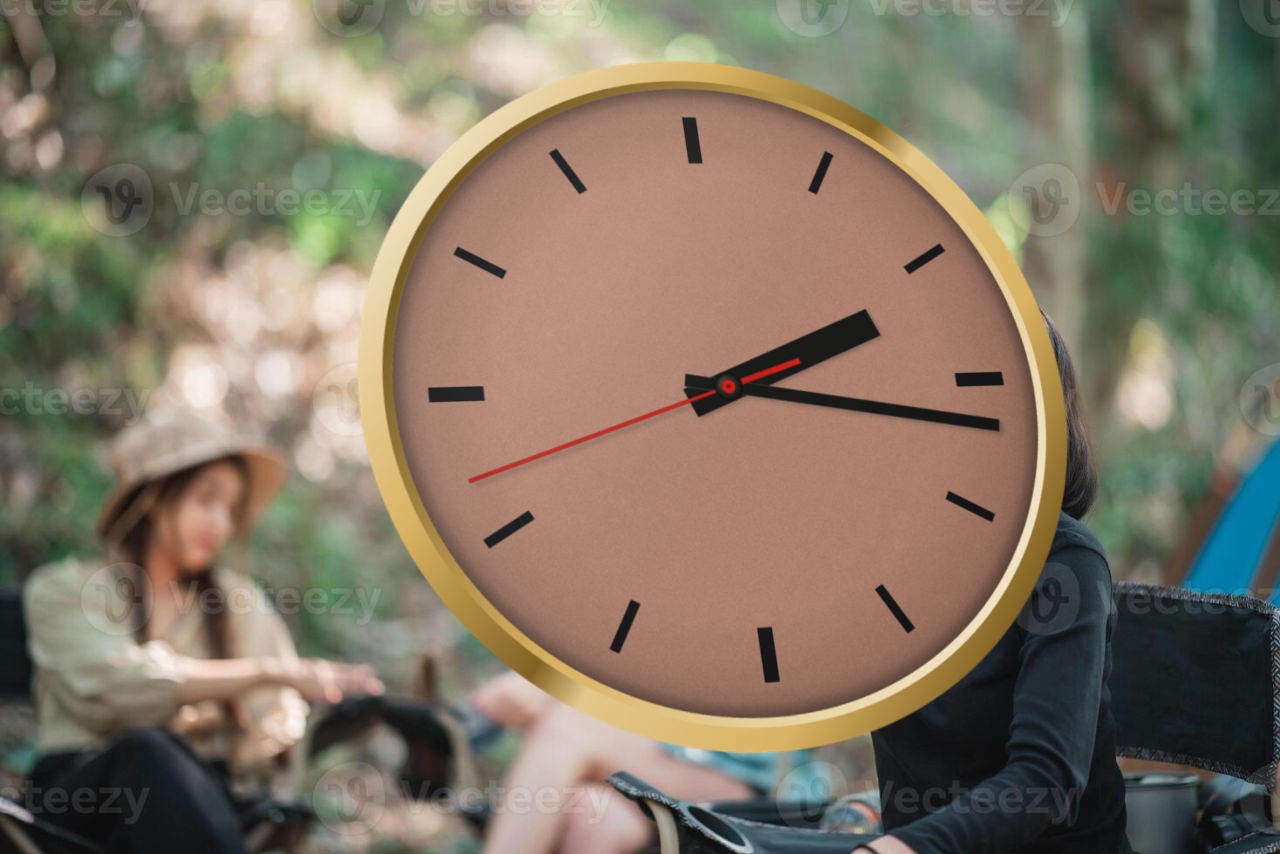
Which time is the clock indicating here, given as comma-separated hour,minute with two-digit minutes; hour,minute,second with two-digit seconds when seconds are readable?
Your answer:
2,16,42
